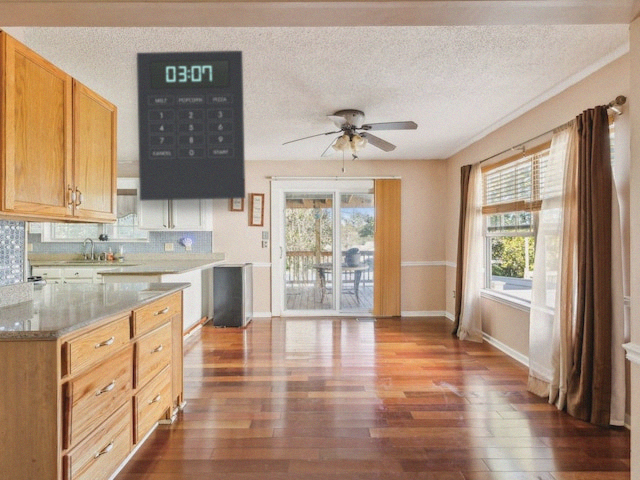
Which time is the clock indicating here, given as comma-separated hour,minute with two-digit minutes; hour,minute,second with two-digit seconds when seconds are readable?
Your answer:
3,07
